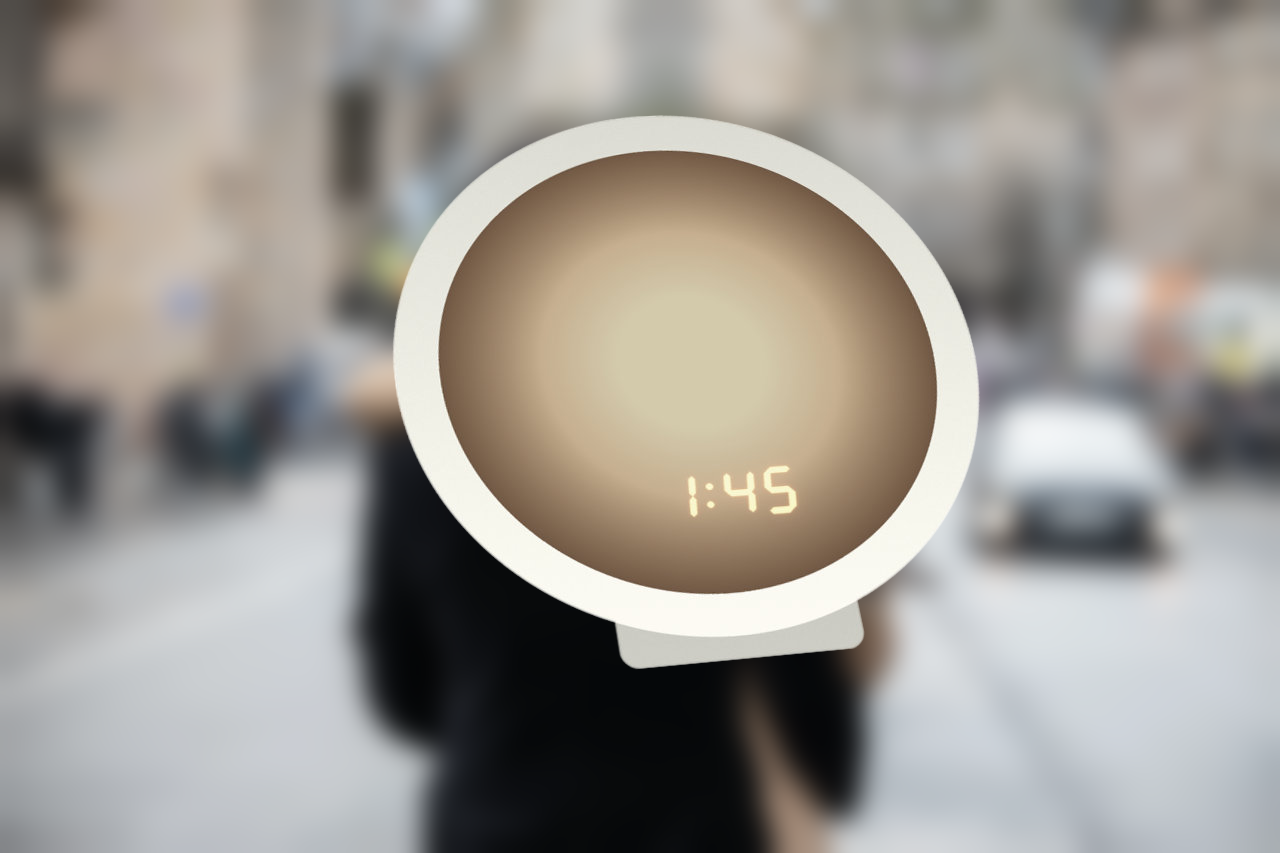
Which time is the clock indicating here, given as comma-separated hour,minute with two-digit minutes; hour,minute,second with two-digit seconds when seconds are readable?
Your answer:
1,45
